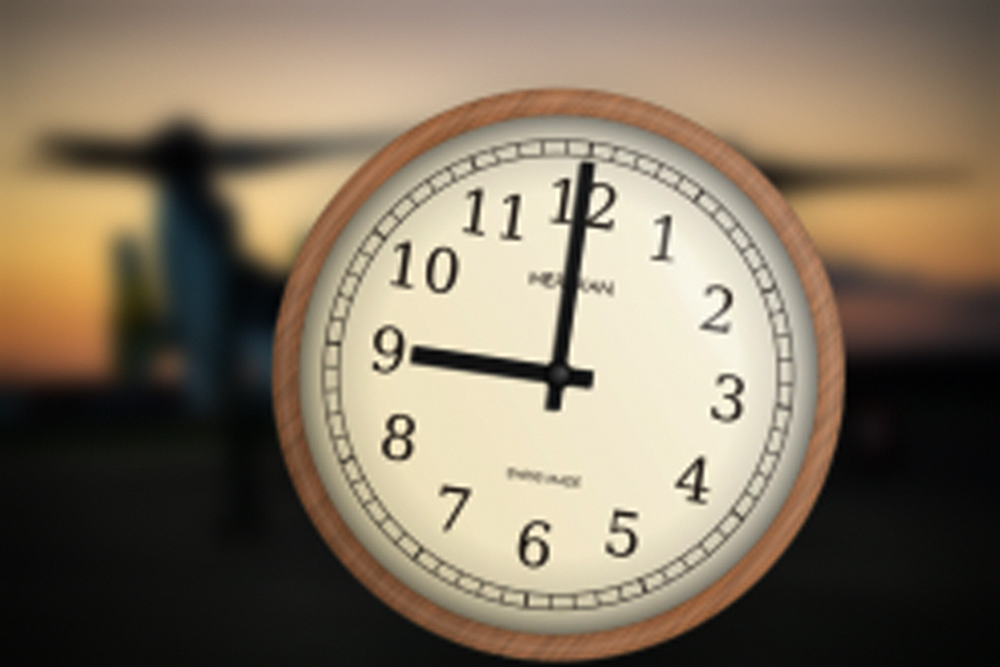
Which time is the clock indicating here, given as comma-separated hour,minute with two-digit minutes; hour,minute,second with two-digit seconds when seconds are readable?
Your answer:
9,00
